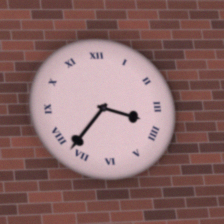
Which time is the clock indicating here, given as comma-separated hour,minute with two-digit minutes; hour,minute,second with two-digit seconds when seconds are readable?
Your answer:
3,37
